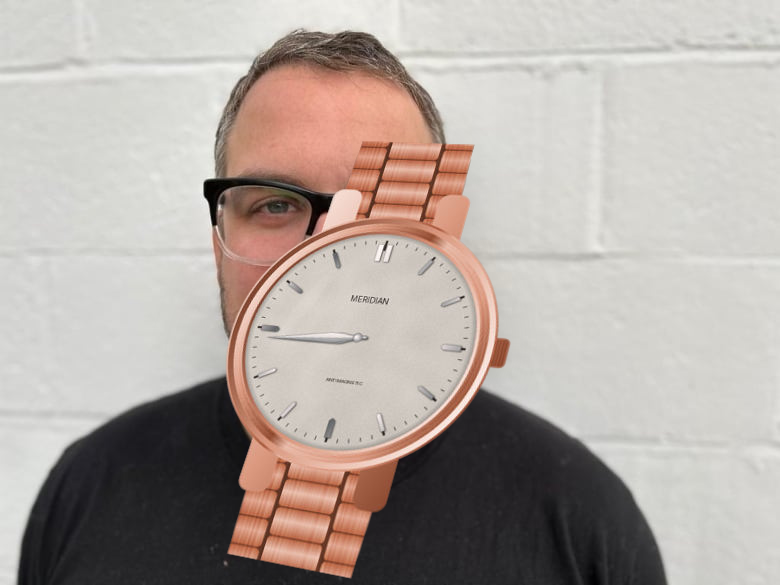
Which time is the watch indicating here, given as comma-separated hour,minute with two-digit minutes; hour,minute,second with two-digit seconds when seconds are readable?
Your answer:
8,44
